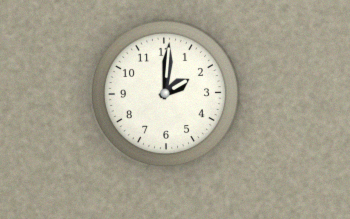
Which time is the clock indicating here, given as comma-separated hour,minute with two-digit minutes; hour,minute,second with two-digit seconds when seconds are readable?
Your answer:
2,01
